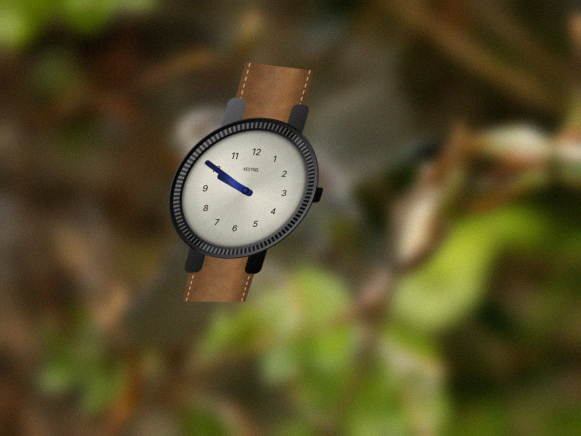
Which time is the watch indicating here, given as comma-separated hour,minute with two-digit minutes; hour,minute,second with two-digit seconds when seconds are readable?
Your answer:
9,50
